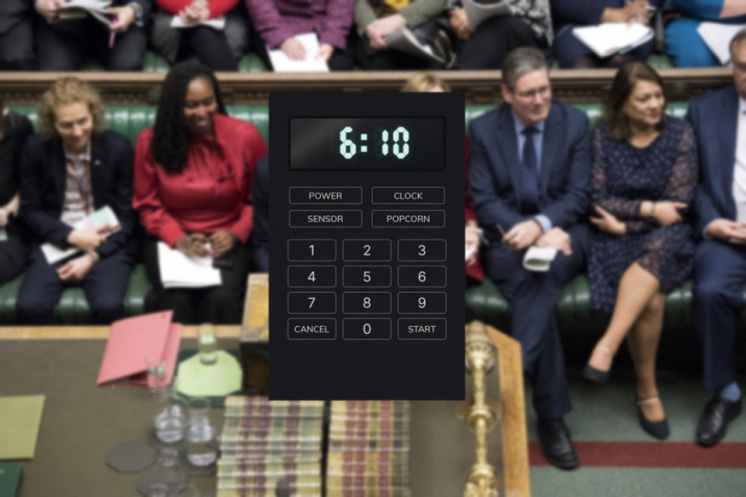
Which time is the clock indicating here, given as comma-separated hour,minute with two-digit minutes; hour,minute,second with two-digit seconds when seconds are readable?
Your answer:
6,10
